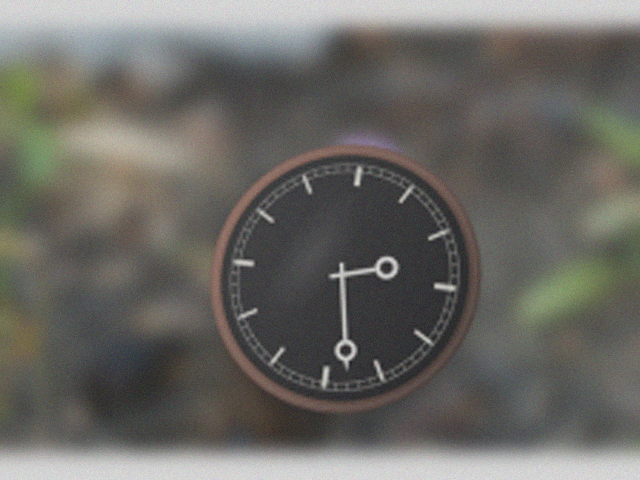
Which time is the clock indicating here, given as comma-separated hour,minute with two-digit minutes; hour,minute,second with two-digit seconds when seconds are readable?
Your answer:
2,28
